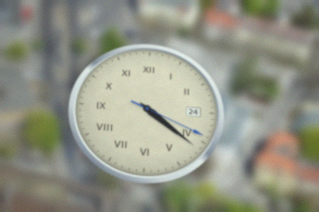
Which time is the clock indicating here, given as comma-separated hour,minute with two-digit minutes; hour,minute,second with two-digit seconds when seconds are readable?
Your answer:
4,21,19
